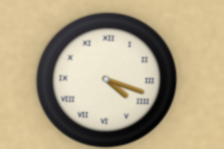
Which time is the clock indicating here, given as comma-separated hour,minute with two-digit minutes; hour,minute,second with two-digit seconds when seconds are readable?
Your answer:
4,18
